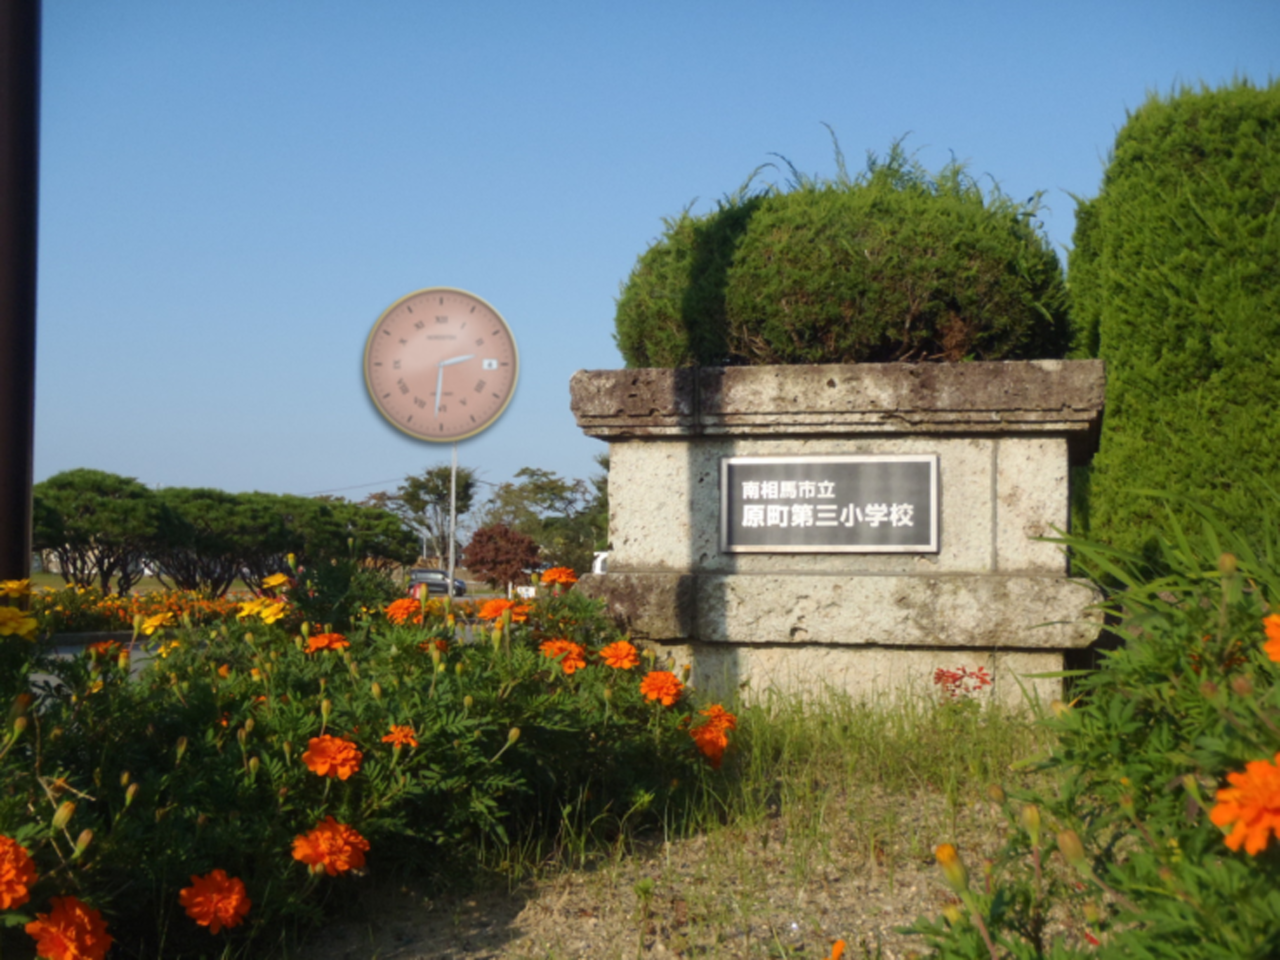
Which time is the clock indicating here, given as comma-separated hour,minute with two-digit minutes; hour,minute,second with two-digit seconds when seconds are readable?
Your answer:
2,31
